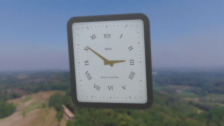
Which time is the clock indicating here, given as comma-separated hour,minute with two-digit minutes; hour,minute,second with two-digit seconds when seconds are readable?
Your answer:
2,51
